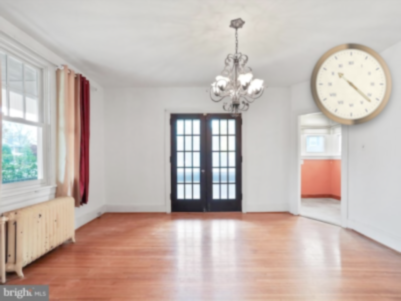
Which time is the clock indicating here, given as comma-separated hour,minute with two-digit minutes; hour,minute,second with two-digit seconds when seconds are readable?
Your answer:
10,22
